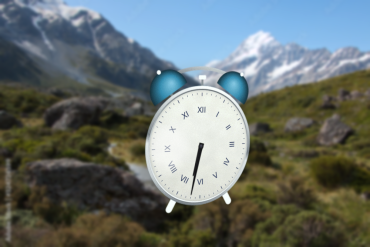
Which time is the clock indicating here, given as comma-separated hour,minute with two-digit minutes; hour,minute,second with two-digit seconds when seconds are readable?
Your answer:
6,32
